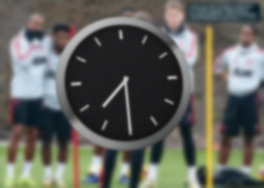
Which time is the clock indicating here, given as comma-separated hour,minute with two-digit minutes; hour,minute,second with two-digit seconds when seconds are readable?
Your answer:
7,30
